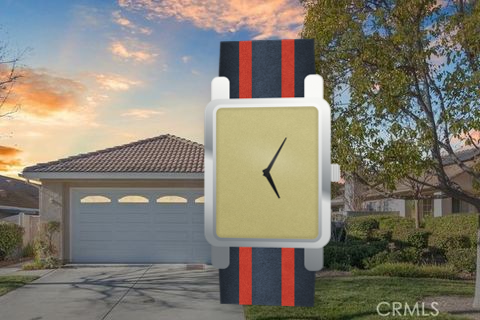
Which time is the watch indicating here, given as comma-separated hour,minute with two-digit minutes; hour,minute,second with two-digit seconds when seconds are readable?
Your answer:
5,05
